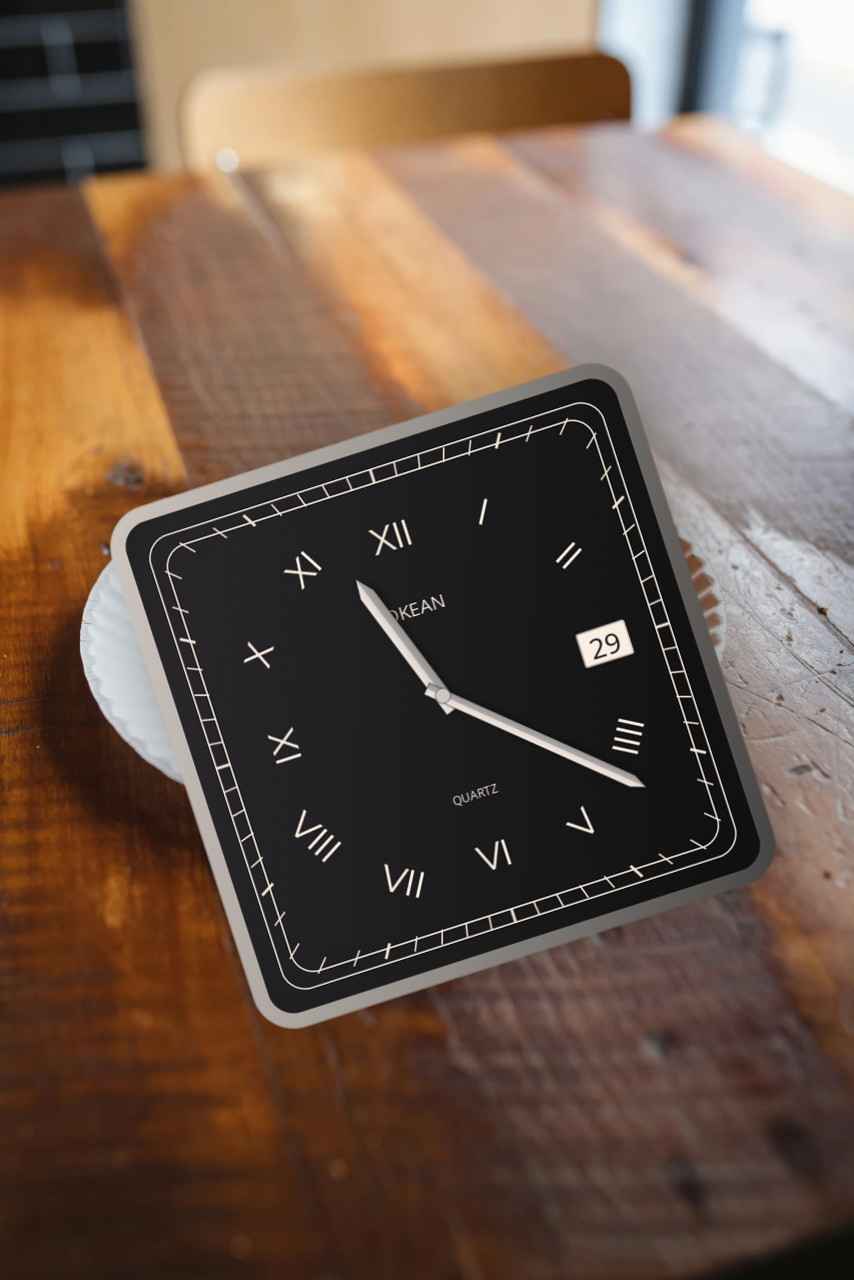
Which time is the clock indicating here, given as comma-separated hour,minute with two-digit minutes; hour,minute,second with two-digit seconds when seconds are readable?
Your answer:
11,22
